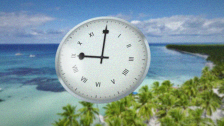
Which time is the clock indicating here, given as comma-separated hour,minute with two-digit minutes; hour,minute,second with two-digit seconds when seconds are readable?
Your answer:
9,00
